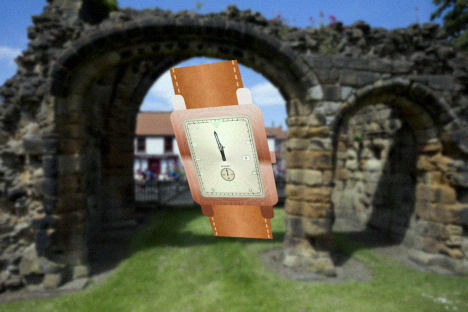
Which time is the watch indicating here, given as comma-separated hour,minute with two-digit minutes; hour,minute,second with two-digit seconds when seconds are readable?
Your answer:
11,59
